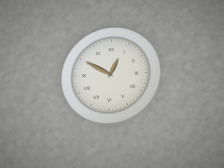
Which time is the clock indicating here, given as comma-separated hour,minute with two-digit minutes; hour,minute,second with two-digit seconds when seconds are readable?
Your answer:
12,50
